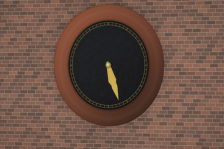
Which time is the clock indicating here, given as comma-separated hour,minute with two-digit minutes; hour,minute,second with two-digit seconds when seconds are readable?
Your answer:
5,27
